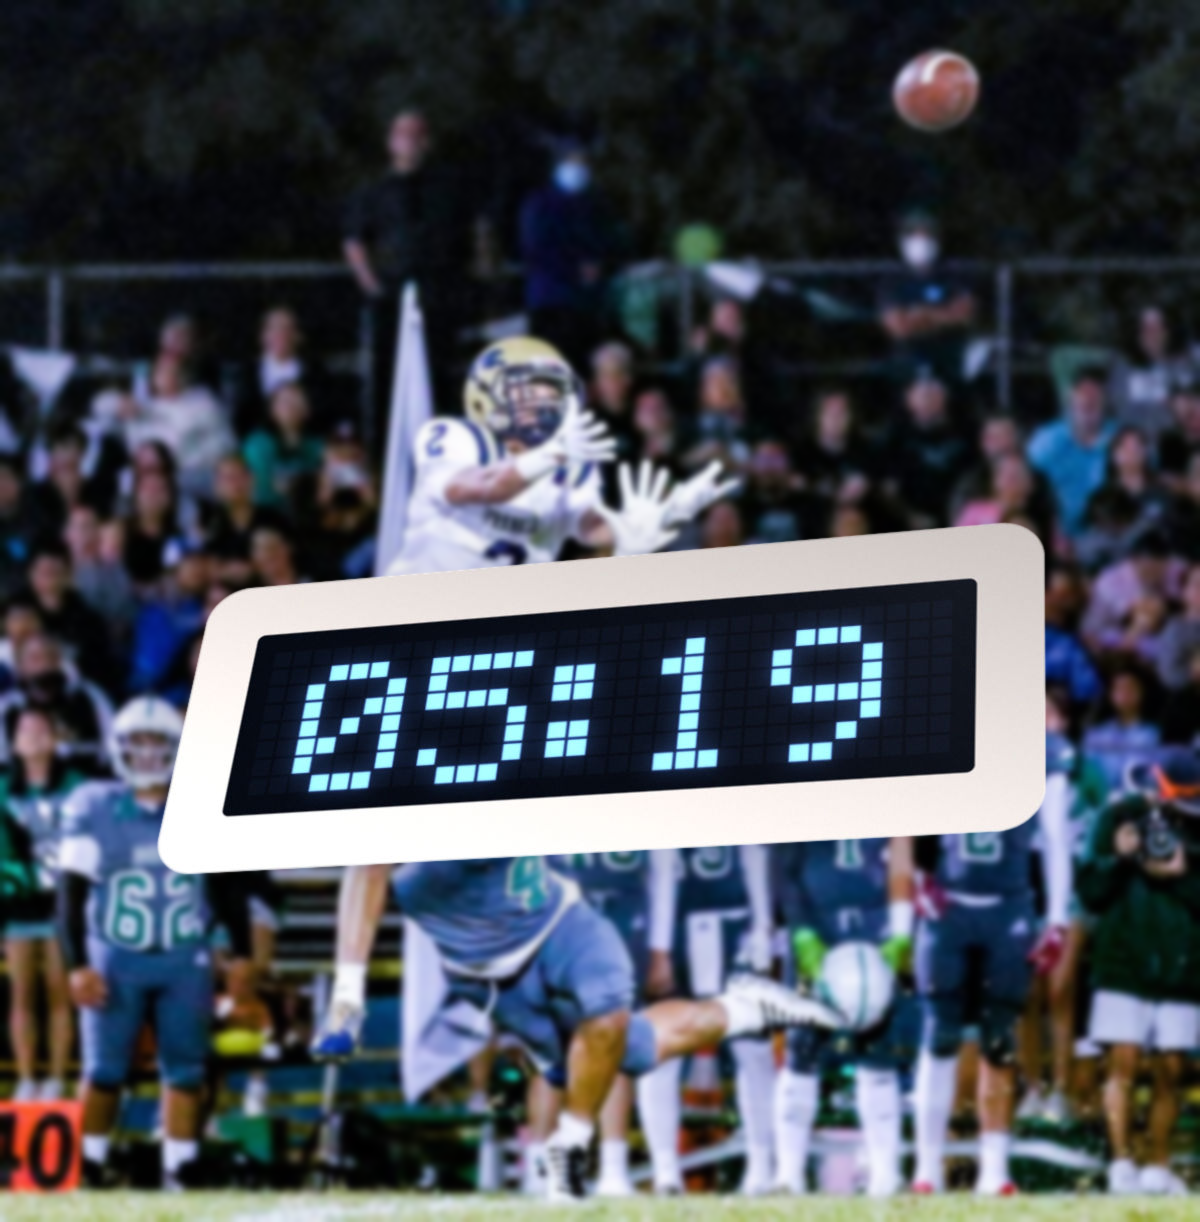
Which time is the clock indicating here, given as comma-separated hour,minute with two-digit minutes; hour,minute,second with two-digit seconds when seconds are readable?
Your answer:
5,19
